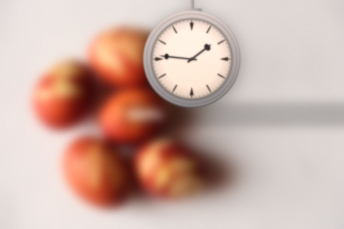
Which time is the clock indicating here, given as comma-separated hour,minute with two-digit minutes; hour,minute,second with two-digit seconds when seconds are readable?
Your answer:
1,46
